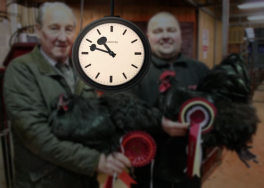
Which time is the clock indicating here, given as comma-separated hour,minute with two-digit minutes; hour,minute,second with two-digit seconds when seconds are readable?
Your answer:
10,48
